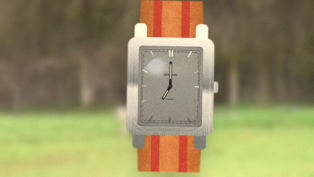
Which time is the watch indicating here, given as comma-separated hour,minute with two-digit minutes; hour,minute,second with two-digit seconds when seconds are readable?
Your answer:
7,00
